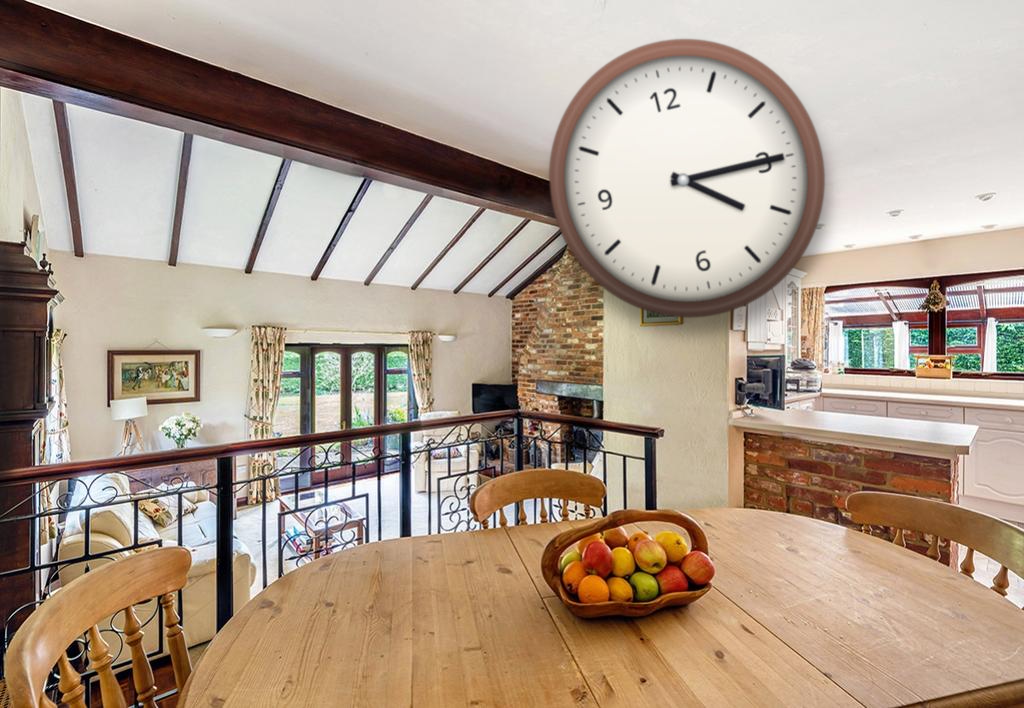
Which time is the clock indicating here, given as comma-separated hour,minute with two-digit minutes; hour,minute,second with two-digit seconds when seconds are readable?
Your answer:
4,15
